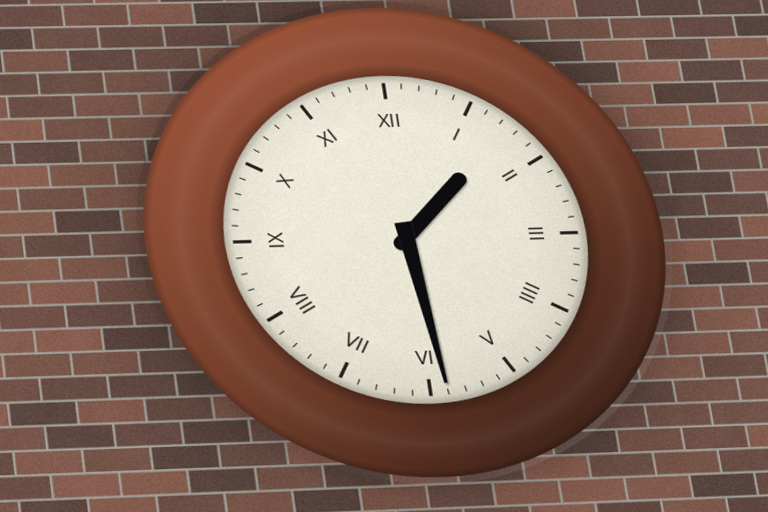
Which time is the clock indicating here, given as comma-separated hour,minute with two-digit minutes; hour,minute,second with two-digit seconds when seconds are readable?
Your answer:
1,29
